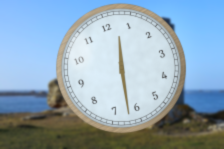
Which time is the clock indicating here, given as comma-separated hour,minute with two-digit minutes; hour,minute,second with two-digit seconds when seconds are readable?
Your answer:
12,32
